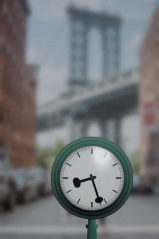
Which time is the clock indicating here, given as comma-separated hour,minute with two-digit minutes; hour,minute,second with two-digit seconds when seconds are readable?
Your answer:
8,27
